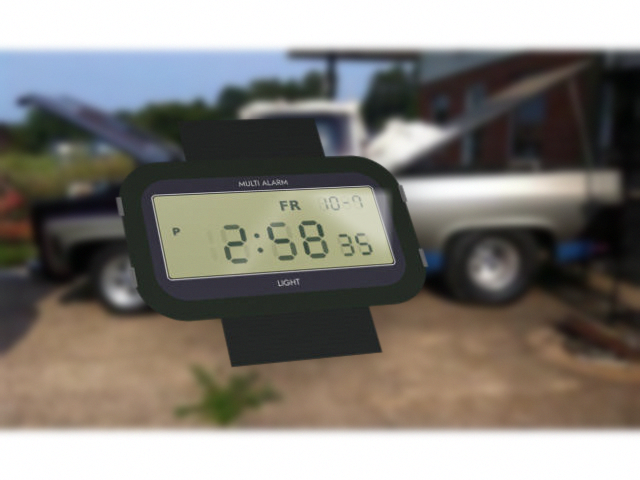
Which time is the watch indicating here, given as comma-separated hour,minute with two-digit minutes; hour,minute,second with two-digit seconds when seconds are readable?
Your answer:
2,58,35
